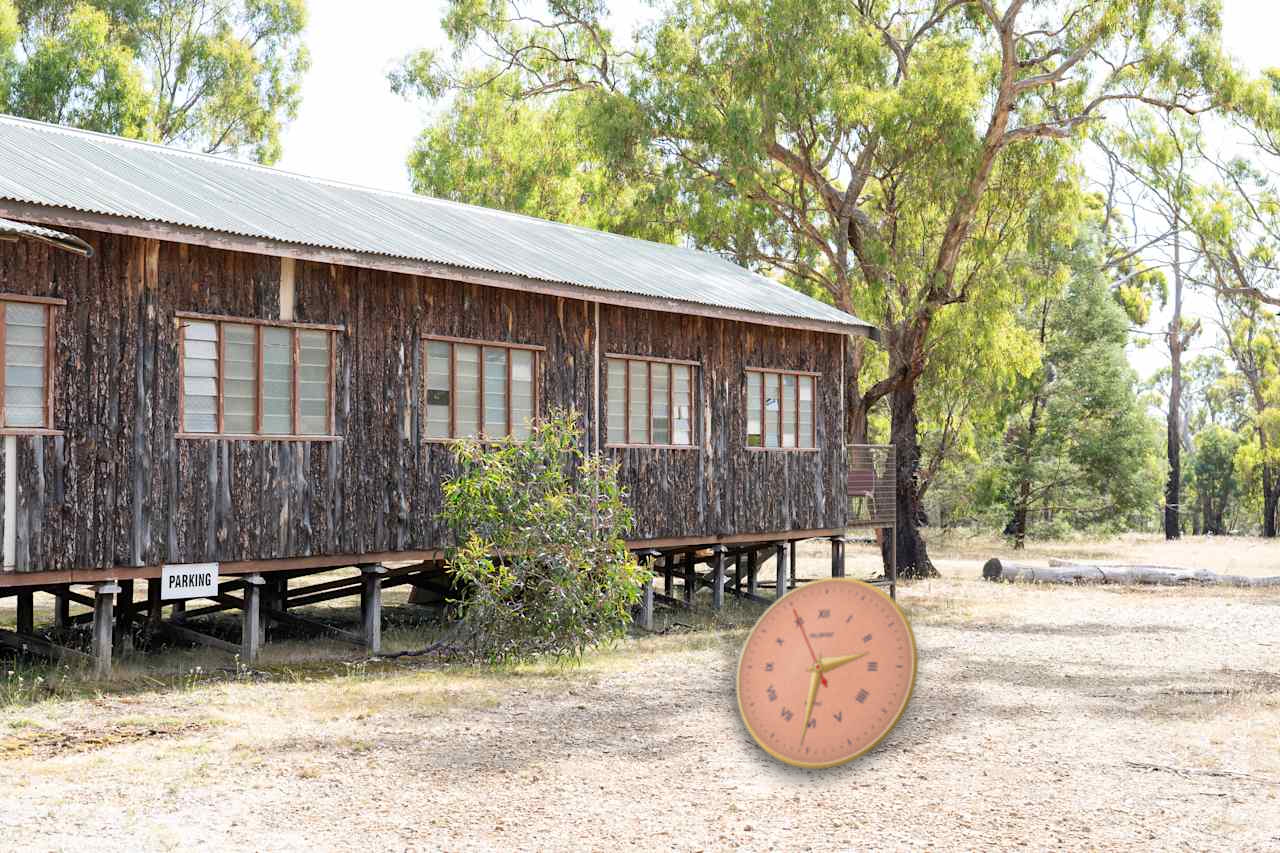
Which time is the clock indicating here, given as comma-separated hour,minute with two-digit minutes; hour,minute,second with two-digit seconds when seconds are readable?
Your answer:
2,30,55
